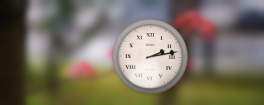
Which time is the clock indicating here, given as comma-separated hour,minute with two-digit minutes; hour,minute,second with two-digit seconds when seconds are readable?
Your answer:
2,13
